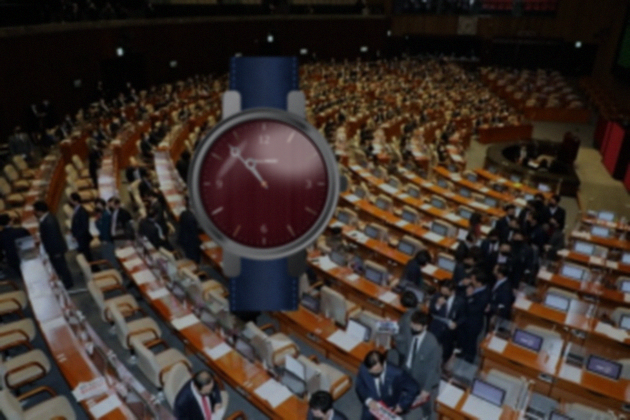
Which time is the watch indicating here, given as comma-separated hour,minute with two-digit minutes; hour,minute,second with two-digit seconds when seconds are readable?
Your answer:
10,53
